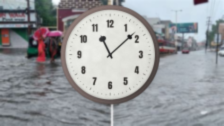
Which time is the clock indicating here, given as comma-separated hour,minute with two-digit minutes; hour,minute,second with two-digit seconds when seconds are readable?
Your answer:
11,08
